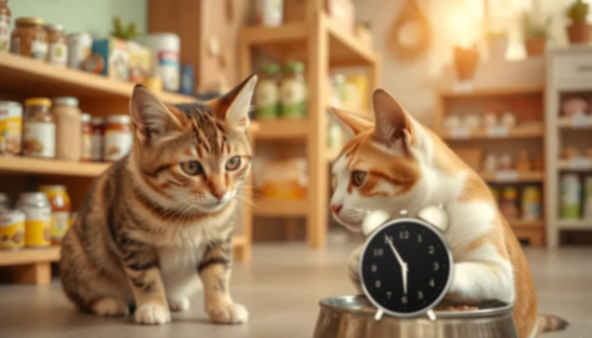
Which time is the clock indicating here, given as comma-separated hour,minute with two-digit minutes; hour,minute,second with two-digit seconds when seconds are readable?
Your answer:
5,55
